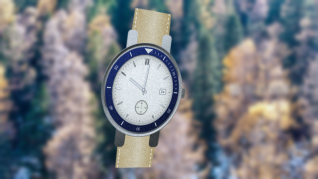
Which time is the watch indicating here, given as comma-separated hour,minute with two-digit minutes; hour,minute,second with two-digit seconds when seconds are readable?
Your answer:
10,01
